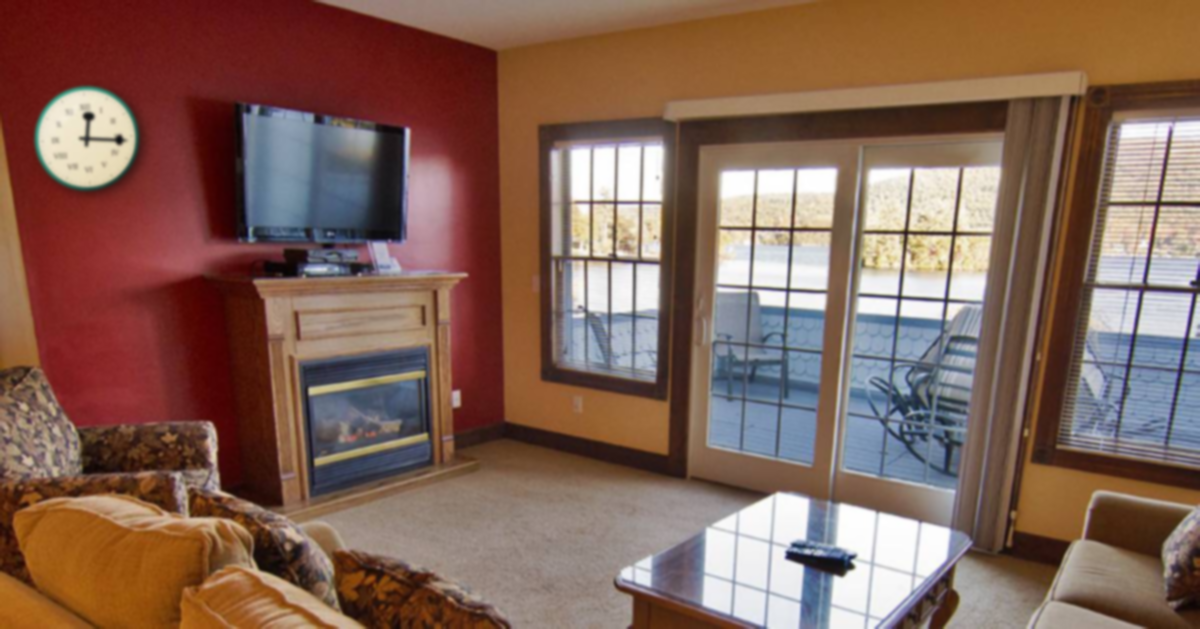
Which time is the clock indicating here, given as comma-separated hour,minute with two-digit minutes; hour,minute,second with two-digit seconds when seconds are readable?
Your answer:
12,16
